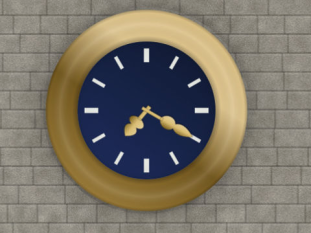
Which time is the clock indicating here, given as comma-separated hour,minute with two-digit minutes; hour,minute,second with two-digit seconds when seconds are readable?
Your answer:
7,20
